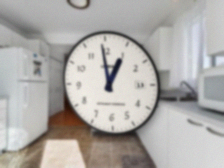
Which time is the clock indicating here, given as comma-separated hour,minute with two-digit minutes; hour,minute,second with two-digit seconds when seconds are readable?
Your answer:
12,59
